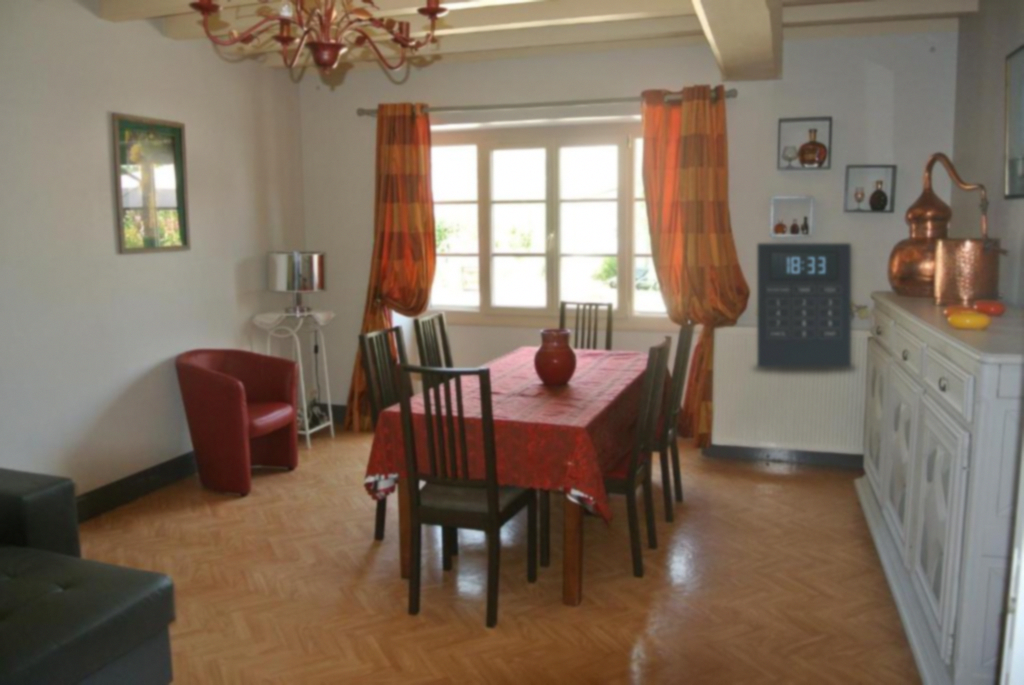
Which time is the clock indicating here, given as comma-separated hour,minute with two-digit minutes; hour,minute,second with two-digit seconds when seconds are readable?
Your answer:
18,33
